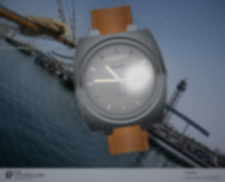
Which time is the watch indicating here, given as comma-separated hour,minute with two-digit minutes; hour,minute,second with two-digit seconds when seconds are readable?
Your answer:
10,46
